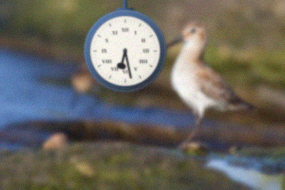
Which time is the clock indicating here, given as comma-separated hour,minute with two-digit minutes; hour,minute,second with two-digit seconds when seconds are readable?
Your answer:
6,28
